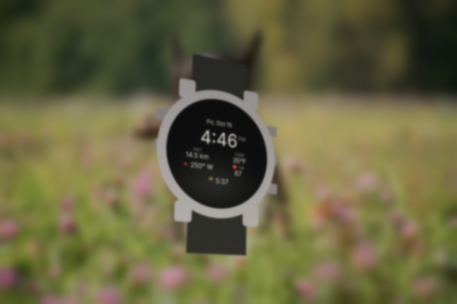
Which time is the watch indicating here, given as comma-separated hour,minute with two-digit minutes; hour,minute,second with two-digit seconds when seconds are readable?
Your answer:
4,46
